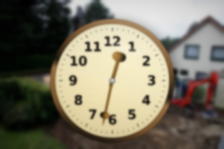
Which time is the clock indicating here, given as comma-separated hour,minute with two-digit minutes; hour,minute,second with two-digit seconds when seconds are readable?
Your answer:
12,32
